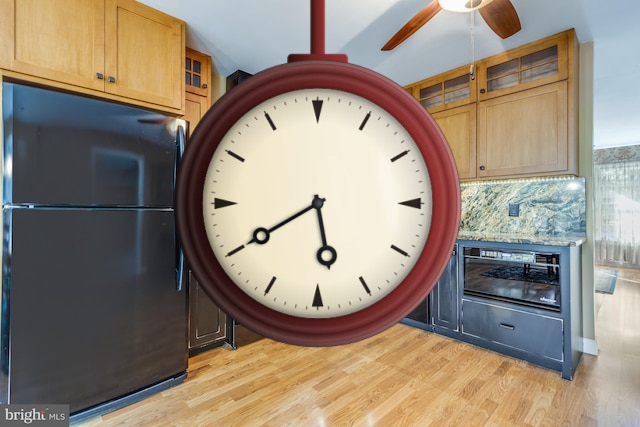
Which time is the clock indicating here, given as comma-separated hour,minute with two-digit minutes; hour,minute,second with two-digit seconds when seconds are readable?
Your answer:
5,40
